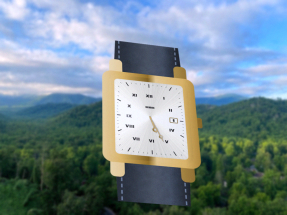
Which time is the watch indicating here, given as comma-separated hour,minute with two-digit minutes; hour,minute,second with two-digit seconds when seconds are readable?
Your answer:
5,26
